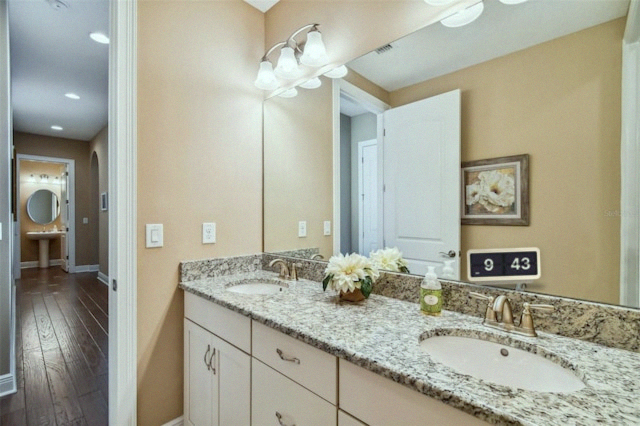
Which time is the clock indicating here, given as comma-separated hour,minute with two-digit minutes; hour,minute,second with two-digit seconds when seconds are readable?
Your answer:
9,43
